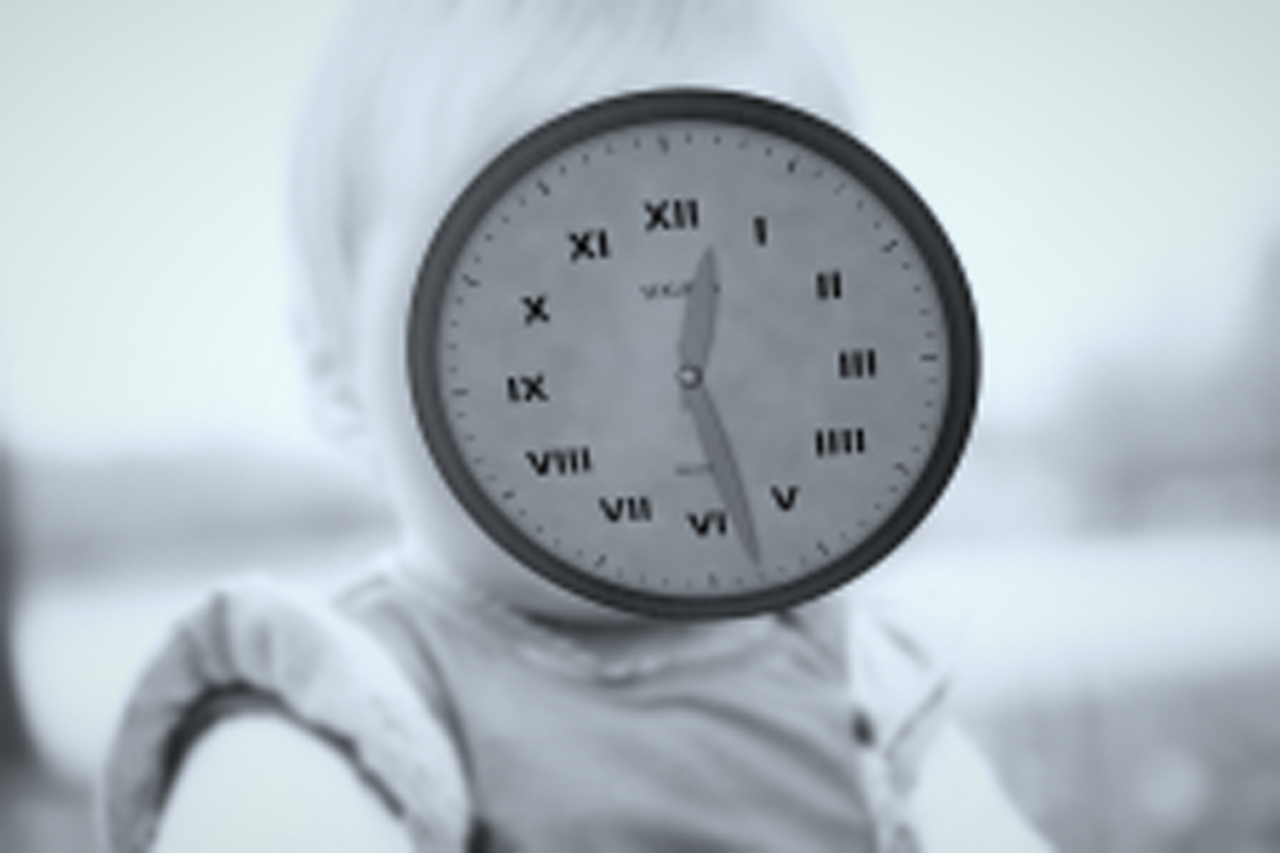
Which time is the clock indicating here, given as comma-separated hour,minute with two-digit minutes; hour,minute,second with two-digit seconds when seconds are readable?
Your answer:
12,28
